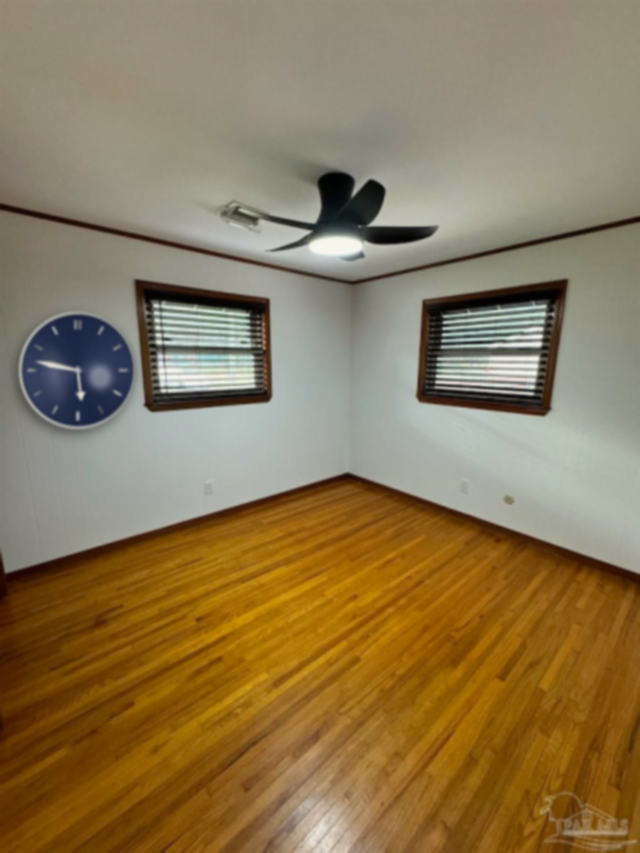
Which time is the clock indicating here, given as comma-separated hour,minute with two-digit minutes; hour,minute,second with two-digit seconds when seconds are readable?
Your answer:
5,47
